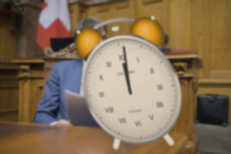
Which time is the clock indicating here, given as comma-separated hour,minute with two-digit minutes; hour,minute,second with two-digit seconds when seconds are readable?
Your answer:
12,01
